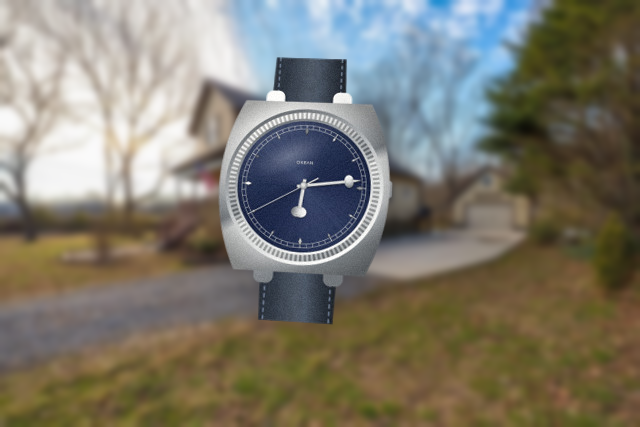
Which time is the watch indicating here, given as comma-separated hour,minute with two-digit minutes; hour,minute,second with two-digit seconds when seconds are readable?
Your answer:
6,13,40
